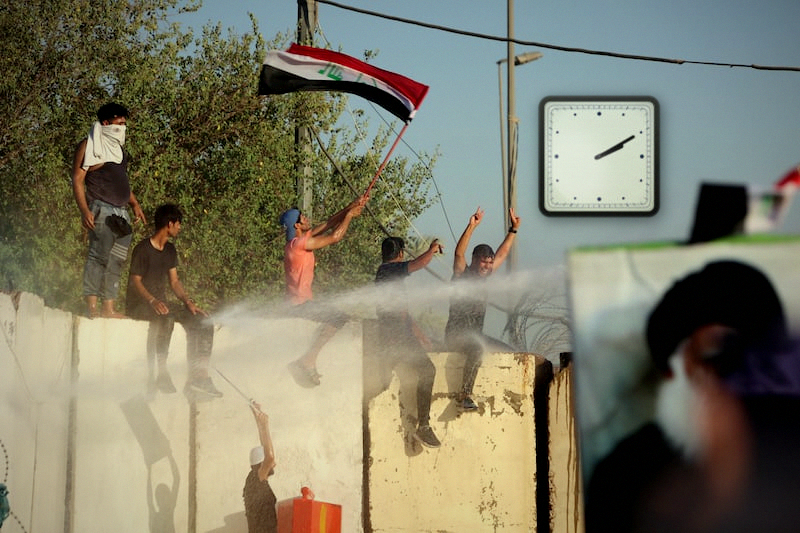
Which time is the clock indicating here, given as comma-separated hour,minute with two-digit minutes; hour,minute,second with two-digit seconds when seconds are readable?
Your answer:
2,10
